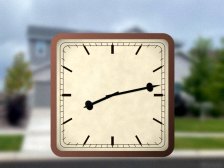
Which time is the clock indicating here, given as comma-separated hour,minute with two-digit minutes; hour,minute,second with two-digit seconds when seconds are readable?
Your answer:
8,13
